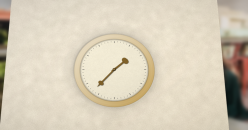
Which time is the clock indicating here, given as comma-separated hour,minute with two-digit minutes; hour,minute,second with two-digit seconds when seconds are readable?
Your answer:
1,37
